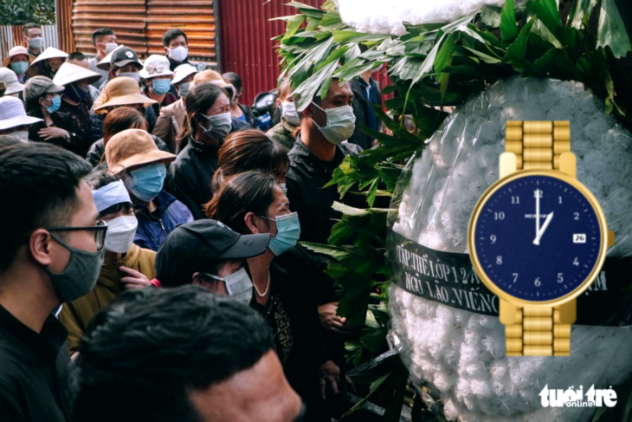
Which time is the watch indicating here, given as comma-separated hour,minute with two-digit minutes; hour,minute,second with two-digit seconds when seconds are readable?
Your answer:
1,00
